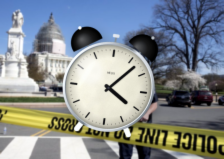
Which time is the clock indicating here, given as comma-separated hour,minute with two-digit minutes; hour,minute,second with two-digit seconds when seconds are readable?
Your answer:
4,07
